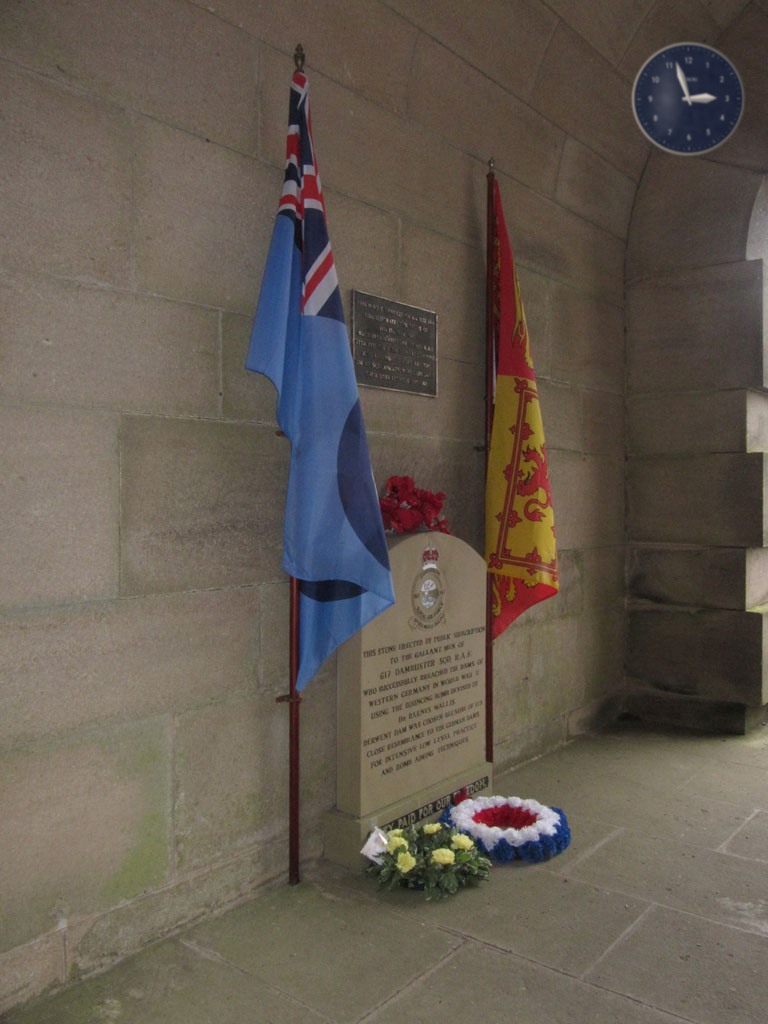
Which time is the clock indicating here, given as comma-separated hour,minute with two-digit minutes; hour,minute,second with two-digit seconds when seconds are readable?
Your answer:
2,57
